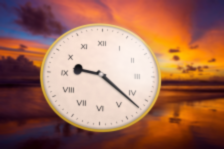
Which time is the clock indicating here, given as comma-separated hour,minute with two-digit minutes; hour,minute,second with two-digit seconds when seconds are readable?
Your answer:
9,22
